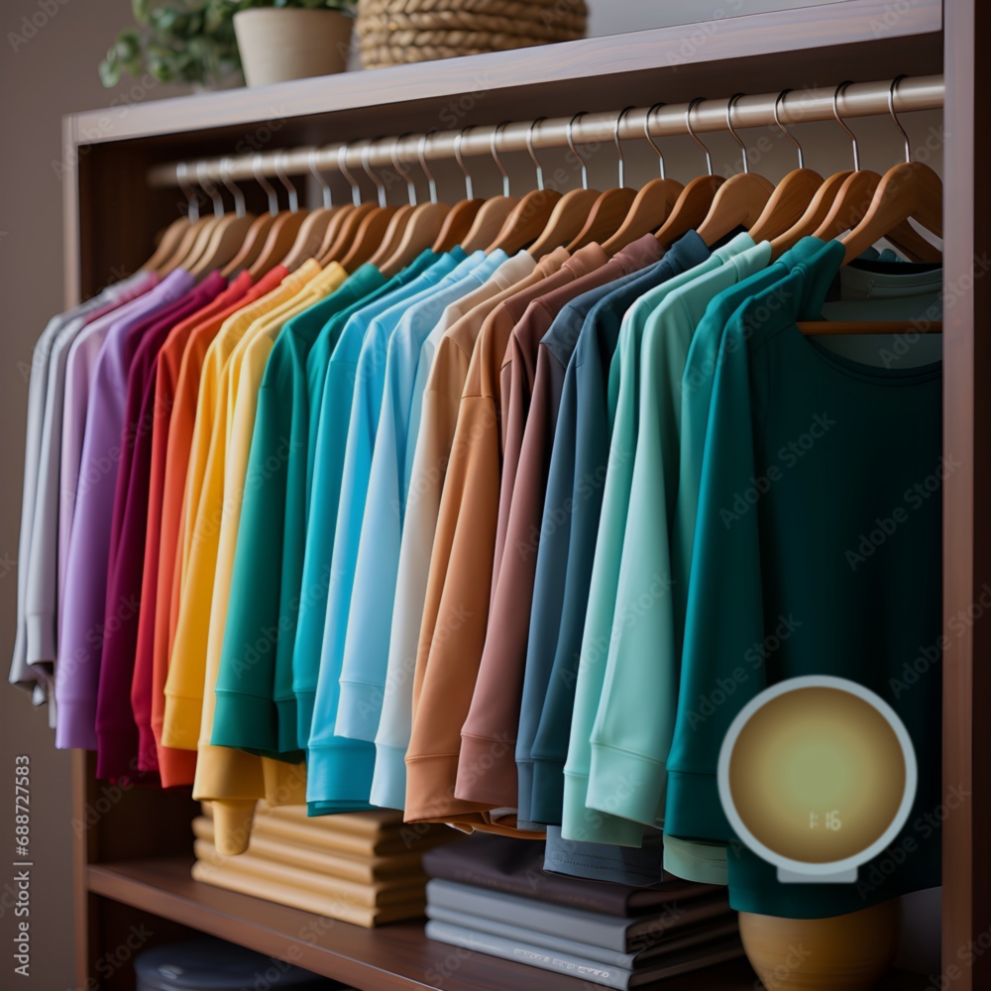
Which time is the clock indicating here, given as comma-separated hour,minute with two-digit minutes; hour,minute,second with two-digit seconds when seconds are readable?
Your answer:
1,16
